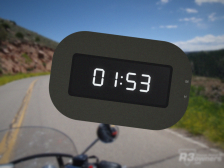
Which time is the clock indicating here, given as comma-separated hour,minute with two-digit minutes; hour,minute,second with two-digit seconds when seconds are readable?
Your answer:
1,53
